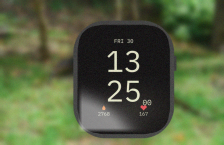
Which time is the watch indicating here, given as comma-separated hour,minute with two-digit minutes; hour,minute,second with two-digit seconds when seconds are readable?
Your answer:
13,25,00
